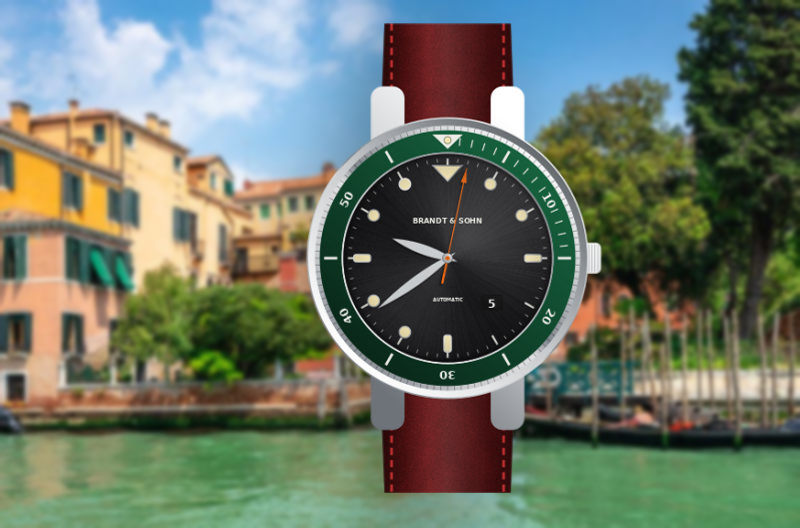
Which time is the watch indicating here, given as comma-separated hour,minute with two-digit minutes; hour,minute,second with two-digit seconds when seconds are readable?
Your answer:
9,39,02
